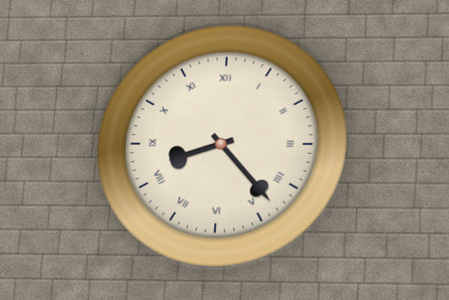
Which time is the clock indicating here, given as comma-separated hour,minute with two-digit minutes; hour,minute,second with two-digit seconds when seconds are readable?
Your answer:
8,23
